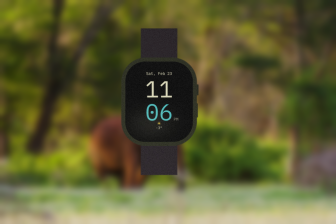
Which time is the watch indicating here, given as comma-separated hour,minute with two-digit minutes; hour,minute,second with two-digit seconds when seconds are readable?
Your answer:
11,06
